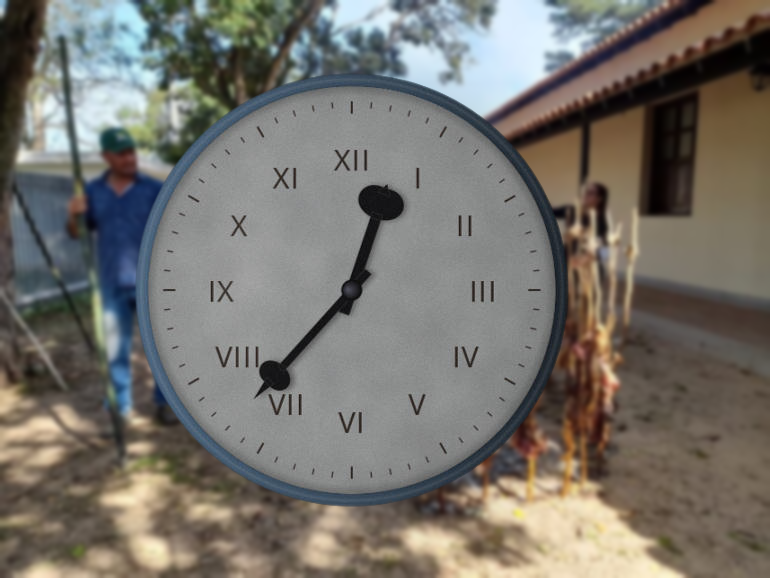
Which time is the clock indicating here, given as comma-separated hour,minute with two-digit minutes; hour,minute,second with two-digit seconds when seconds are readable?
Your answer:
12,37
